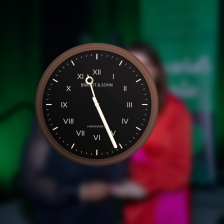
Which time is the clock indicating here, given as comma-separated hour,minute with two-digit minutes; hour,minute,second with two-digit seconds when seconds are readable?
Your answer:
11,26
